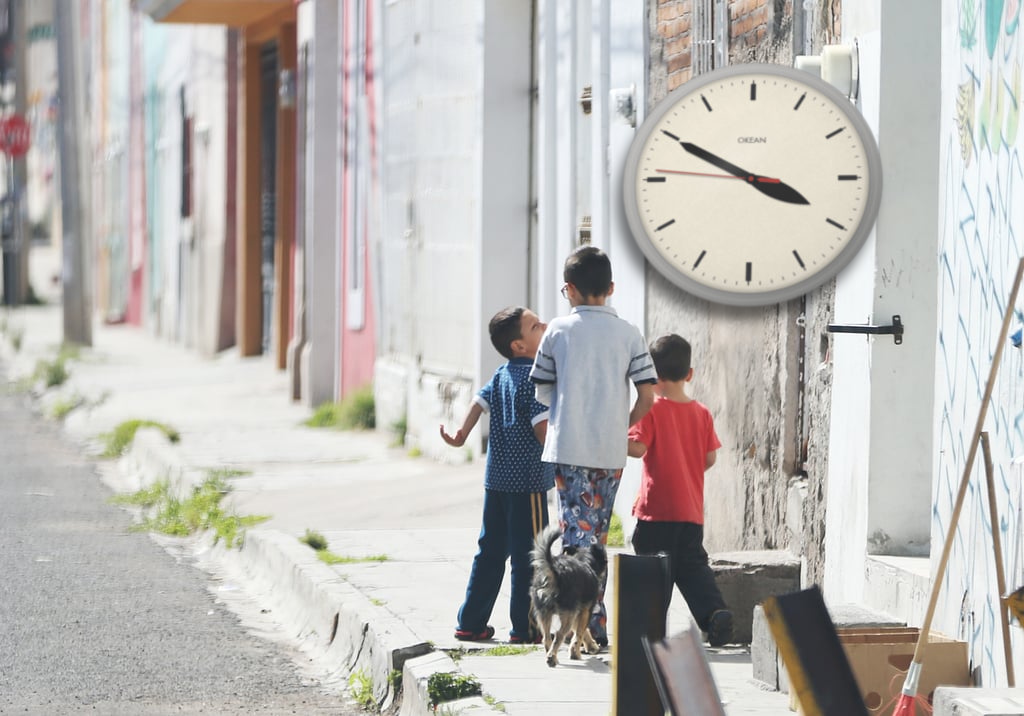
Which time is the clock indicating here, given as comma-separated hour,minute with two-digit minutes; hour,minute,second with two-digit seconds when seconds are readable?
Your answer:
3,49,46
